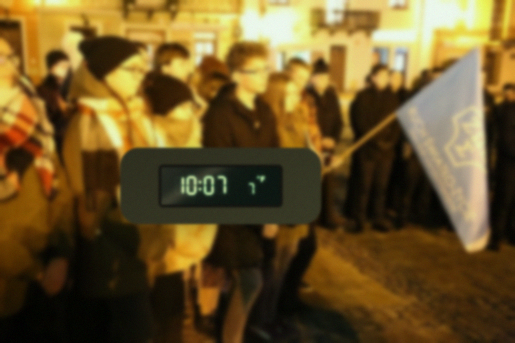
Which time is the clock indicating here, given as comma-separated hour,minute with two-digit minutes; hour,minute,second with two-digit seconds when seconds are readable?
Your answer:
10,07
